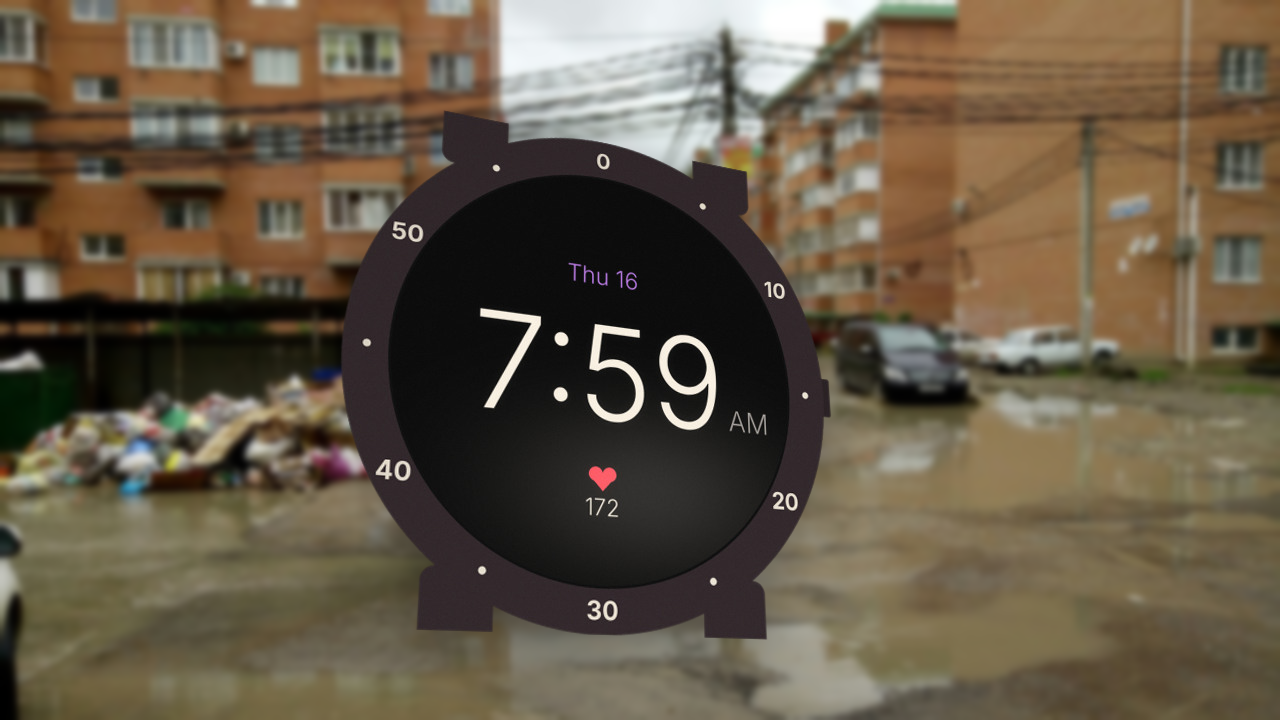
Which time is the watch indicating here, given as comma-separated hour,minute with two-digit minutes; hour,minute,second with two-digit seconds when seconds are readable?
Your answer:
7,59
